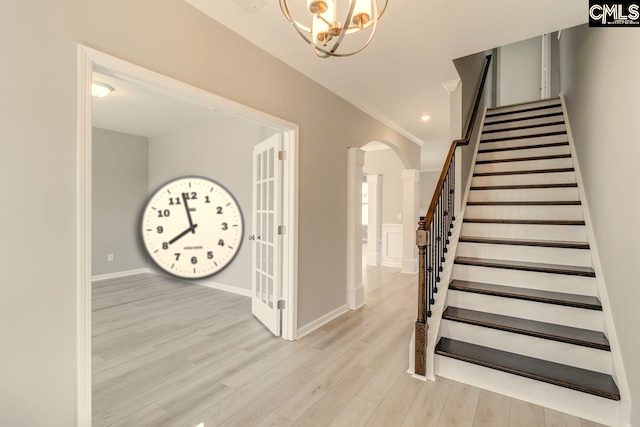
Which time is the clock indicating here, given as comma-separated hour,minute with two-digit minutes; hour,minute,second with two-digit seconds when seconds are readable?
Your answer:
7,58
